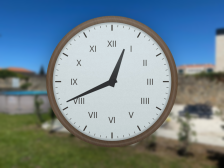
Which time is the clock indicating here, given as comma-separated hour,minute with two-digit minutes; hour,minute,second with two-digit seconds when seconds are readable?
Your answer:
12,41
